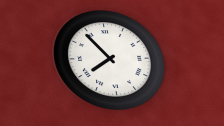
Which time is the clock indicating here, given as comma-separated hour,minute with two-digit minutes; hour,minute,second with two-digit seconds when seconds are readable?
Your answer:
7,54
